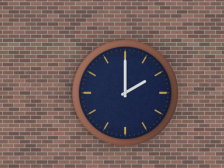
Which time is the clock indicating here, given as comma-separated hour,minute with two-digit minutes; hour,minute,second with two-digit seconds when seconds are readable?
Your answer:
2,00
